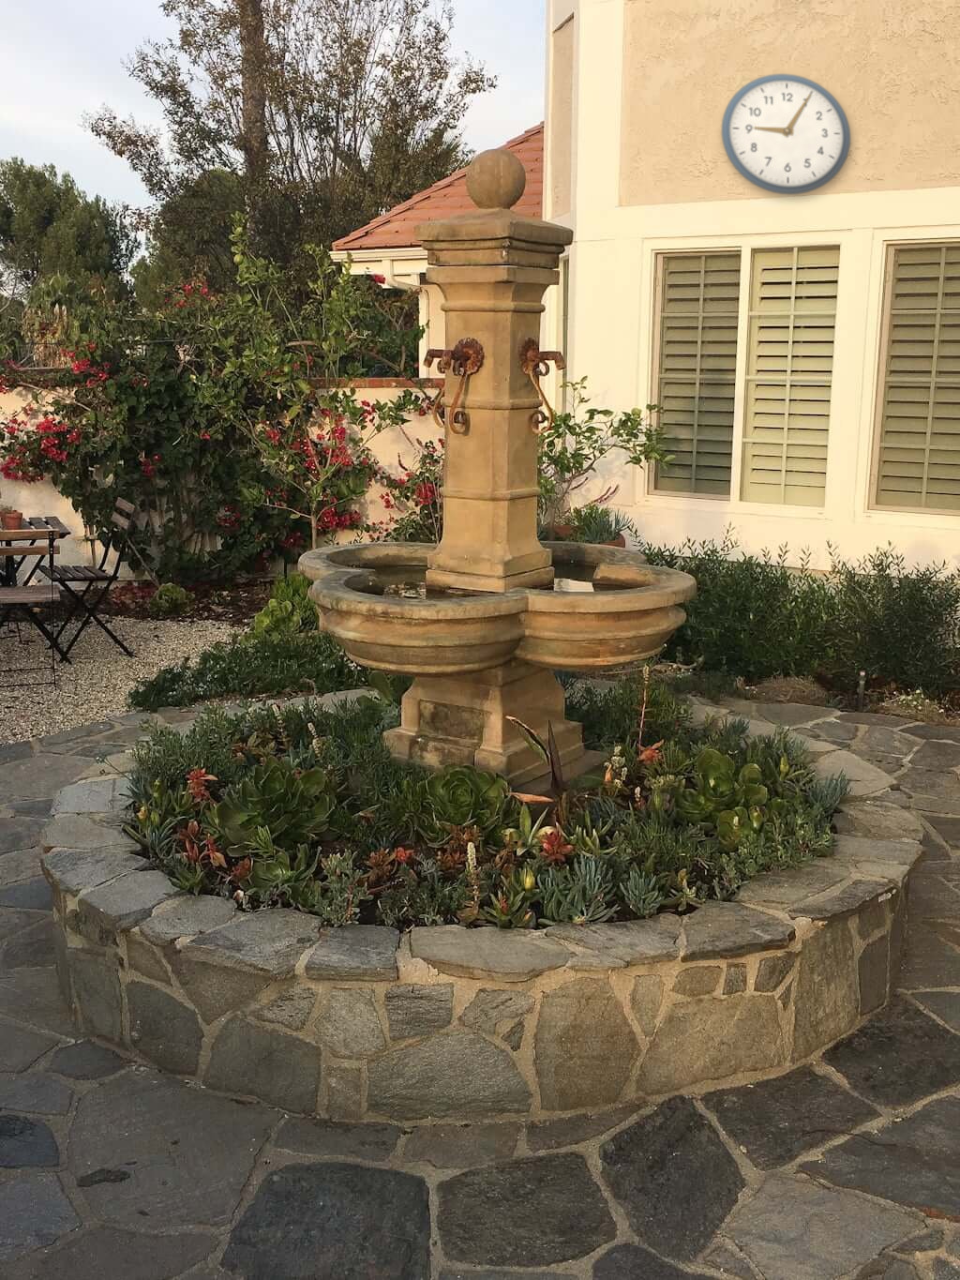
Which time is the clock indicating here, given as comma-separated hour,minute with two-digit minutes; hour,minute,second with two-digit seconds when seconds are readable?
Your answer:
9,05
